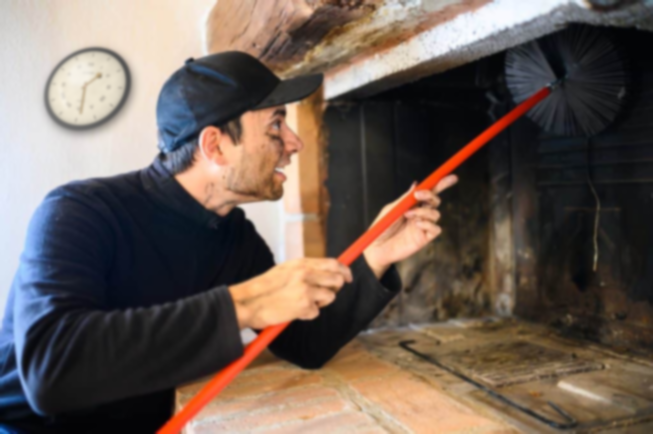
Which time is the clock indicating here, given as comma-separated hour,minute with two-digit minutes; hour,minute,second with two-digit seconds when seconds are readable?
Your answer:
1,29
